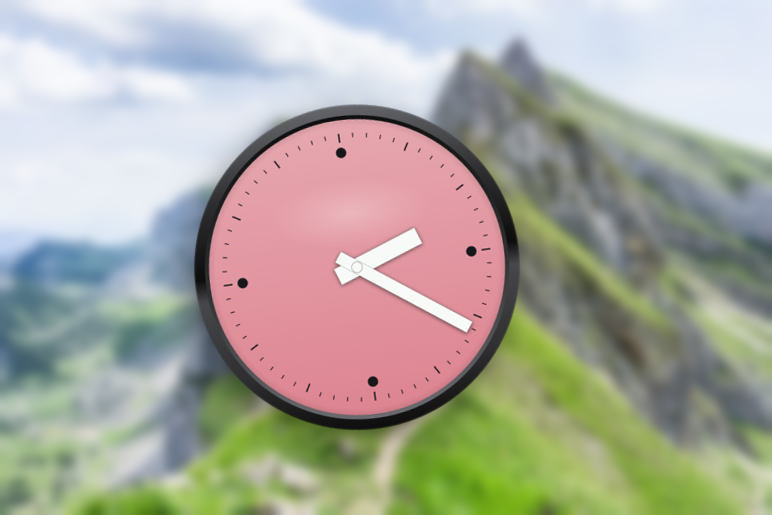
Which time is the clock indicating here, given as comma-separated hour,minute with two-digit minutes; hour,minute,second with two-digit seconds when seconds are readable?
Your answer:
2,21
